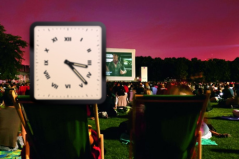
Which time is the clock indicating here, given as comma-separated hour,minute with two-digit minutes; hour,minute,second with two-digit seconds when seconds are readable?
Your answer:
3,23
